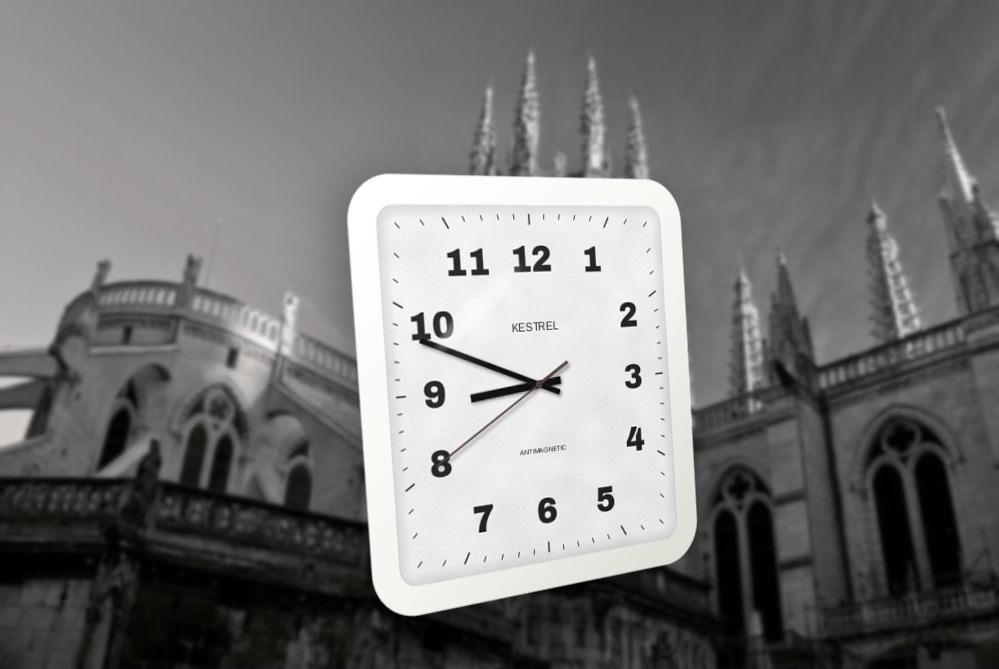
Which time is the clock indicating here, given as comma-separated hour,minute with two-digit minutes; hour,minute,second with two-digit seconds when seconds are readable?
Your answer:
8,48,40
